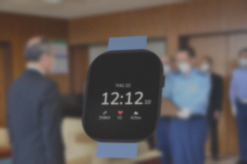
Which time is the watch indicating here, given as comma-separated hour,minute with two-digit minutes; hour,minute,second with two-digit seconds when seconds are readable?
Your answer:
12,12
